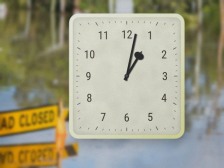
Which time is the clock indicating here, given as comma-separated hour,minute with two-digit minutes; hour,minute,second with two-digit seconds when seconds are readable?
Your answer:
1,02
